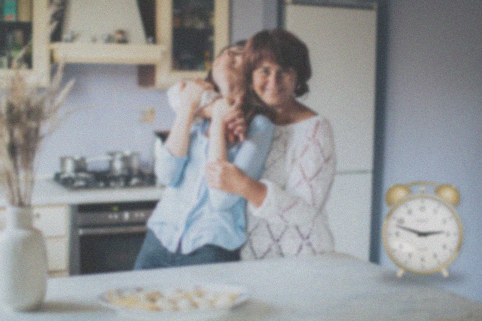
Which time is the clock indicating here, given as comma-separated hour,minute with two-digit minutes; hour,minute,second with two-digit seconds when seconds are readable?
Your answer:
2,48
